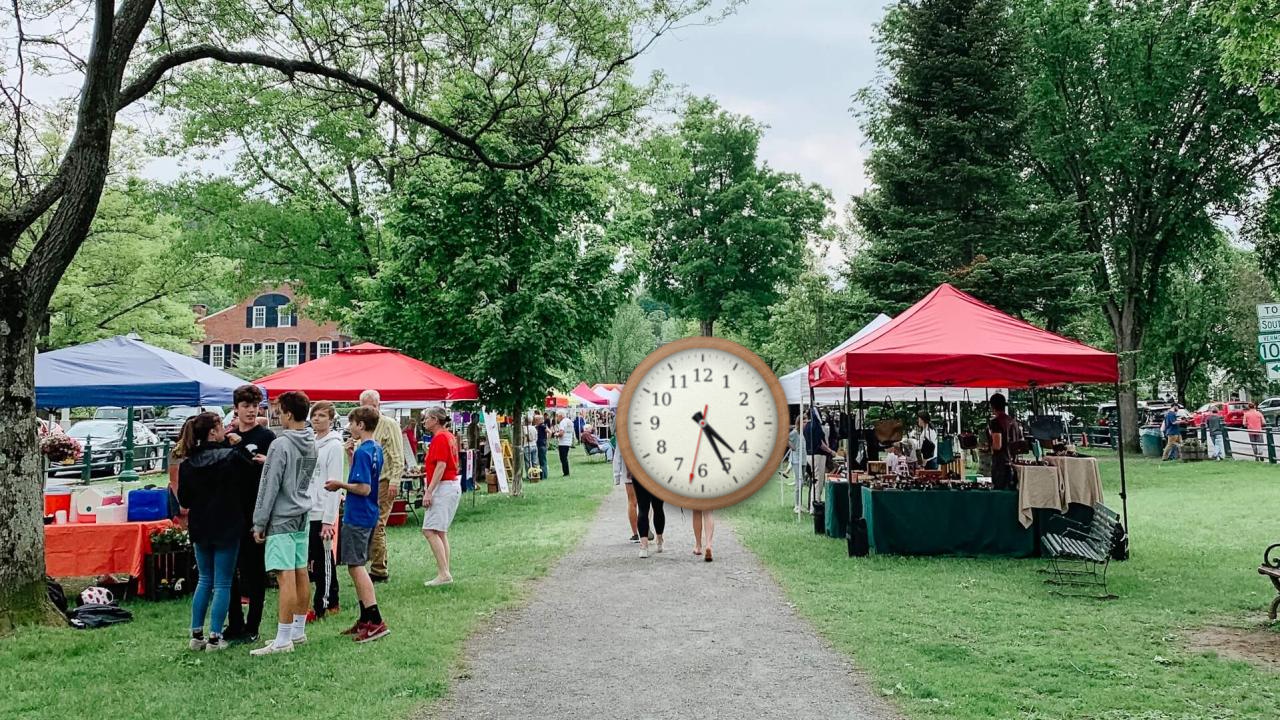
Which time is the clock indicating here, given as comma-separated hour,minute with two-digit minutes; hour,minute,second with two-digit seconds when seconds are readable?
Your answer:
4,25,32
